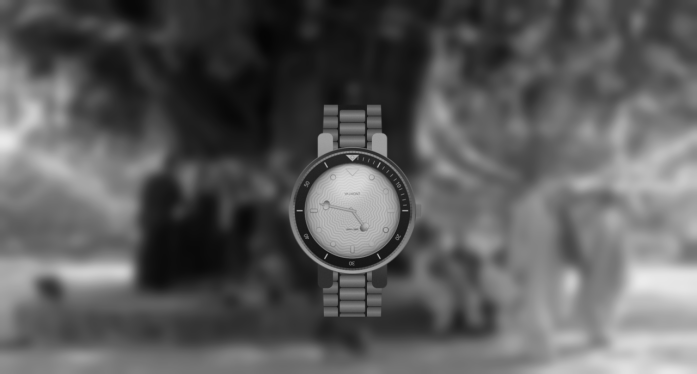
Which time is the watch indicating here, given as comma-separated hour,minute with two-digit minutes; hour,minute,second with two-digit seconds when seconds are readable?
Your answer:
4,47
